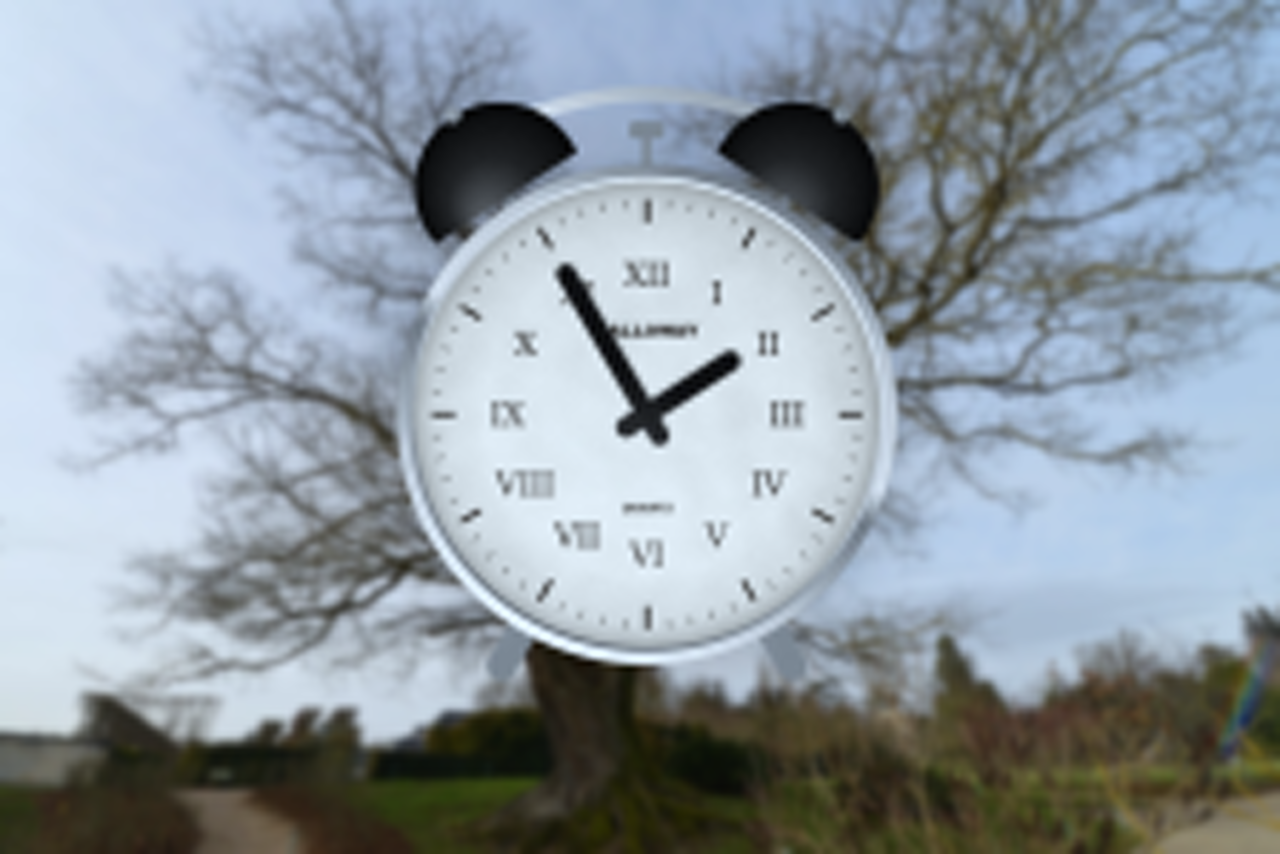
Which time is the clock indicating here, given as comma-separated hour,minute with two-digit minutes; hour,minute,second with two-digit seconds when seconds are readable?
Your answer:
1,55
